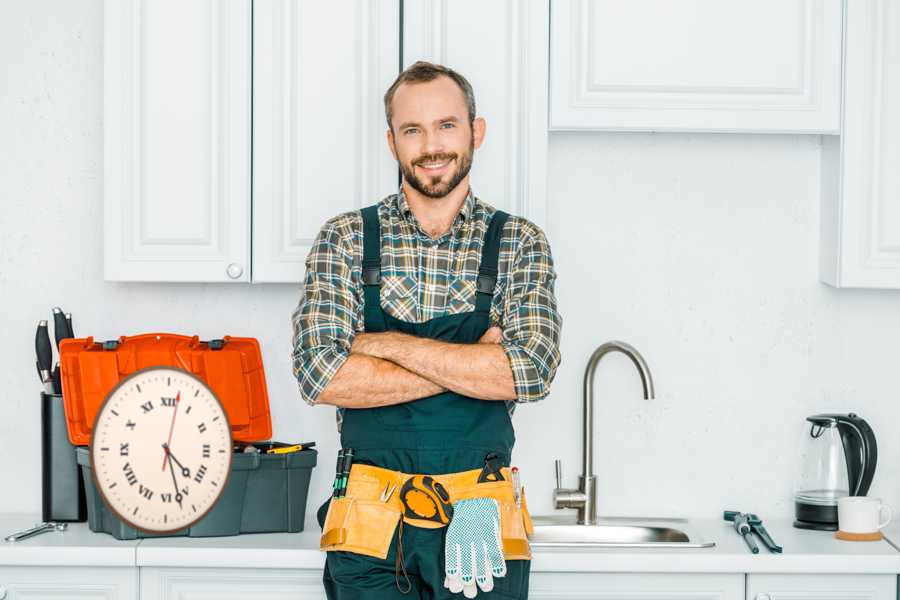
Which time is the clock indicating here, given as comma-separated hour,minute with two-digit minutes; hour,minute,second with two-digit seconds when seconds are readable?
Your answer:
4,27,02
